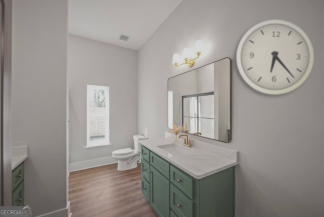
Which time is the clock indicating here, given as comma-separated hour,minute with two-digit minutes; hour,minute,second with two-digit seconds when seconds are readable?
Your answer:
6,23
